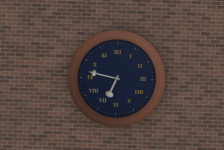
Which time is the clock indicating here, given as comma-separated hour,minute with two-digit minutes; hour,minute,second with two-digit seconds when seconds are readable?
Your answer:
6,47
